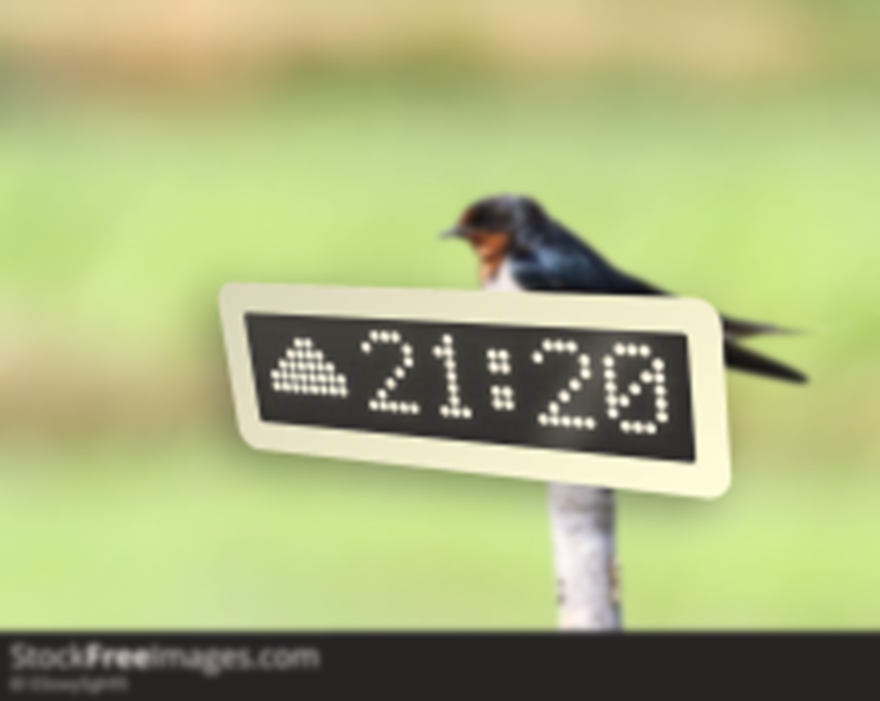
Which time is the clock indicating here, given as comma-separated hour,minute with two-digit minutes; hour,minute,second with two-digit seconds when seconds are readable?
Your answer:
21,20
